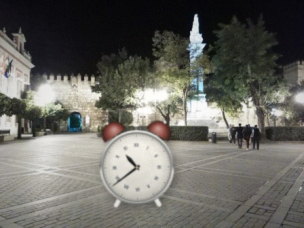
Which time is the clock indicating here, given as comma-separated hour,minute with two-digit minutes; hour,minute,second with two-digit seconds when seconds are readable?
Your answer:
10,39
